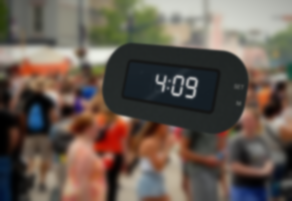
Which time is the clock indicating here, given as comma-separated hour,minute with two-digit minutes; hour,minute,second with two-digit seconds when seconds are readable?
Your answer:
4,09
